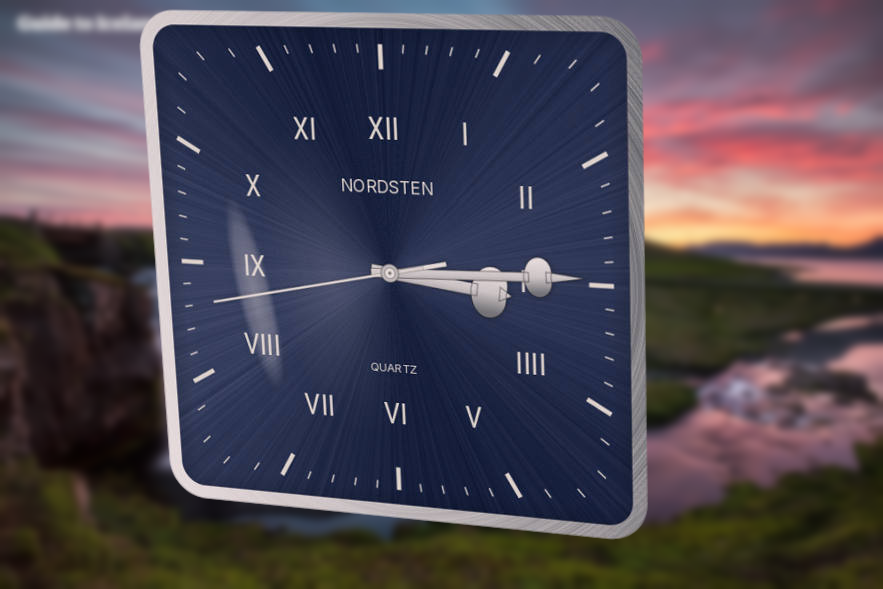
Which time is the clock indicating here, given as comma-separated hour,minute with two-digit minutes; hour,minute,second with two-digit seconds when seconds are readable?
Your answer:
3,14,43
